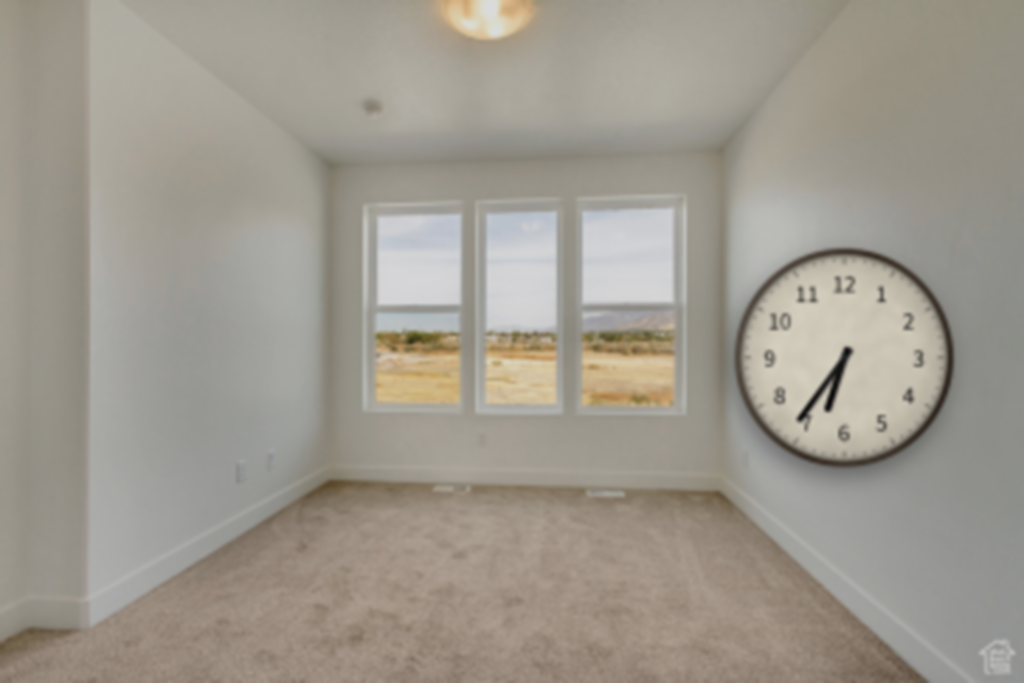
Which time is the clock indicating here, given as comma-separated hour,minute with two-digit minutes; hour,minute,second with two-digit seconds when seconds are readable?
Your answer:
6,36
